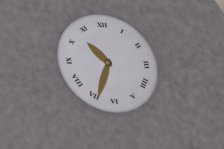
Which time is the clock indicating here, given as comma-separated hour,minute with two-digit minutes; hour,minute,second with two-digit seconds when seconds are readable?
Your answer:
10,34
